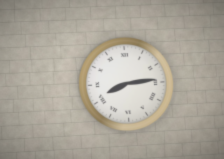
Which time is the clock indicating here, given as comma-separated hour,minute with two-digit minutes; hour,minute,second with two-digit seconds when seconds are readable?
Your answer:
8,14
